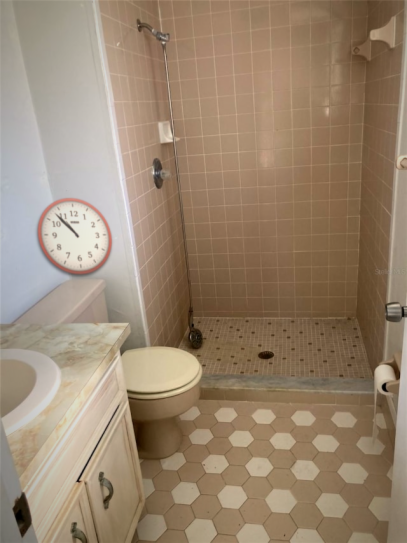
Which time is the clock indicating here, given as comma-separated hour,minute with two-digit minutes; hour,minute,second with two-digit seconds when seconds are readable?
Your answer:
10,53
